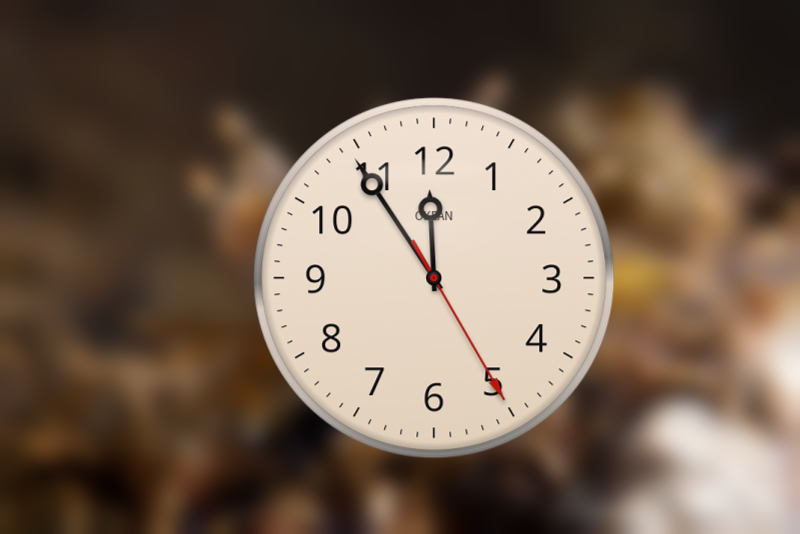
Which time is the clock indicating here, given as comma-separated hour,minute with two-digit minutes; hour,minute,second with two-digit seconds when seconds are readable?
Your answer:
11,54,25
